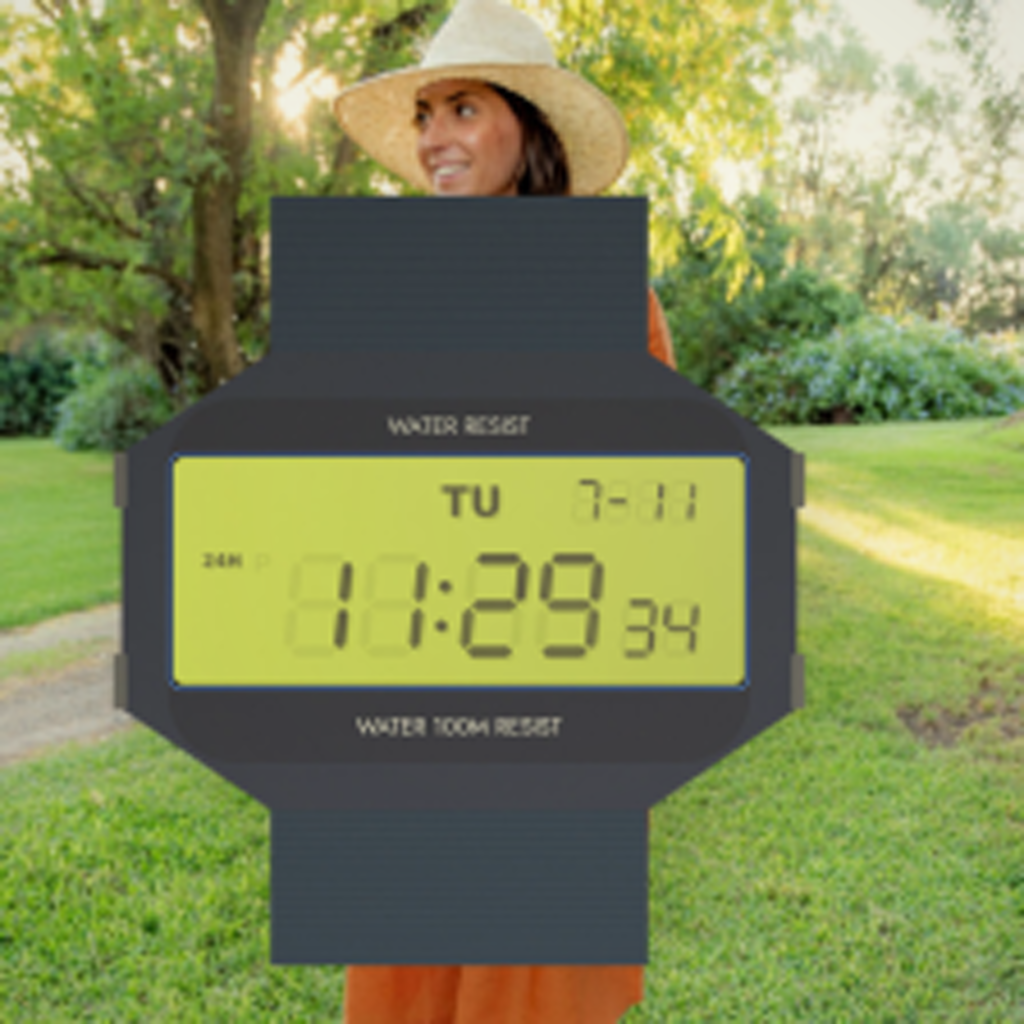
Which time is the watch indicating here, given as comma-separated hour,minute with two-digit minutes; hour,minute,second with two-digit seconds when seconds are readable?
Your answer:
11,29,34
